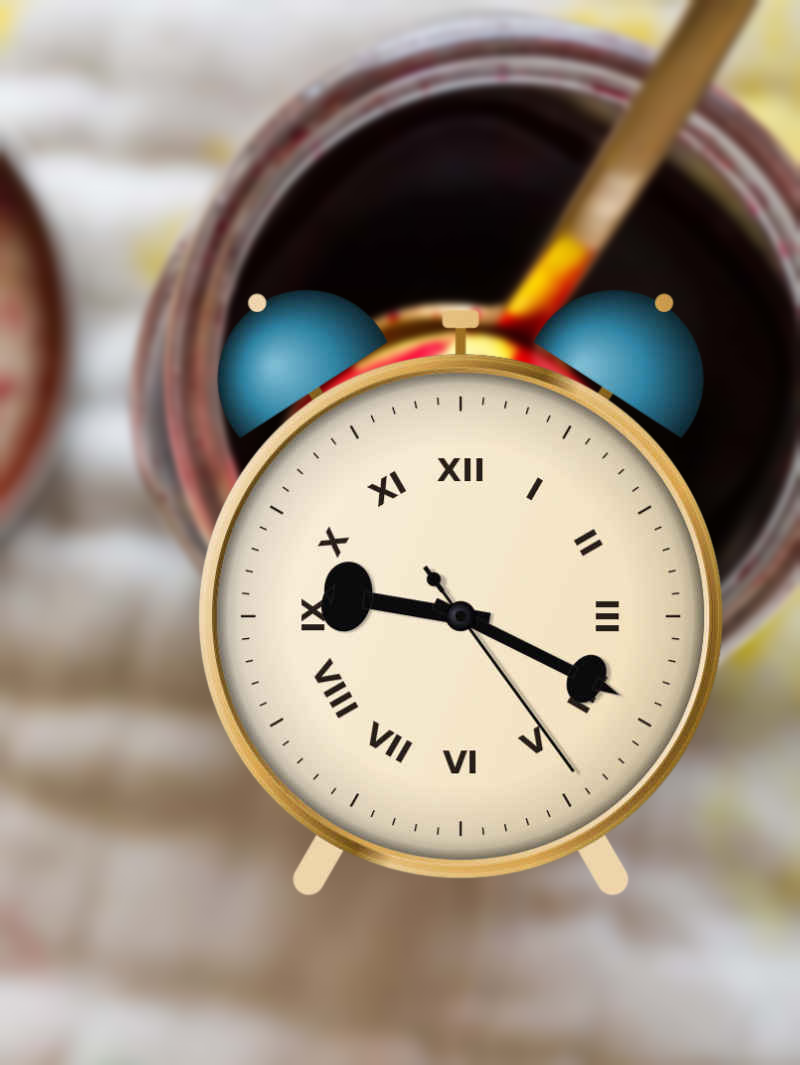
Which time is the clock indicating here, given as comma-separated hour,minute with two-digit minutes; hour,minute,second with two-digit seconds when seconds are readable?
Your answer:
9,19,24
